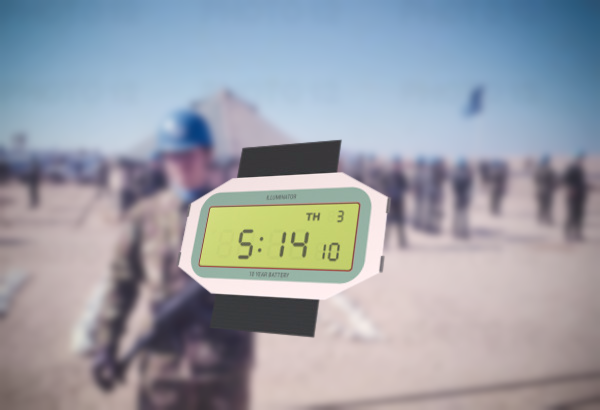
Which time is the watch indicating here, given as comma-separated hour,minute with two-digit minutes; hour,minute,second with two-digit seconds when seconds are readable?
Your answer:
5,14,10
